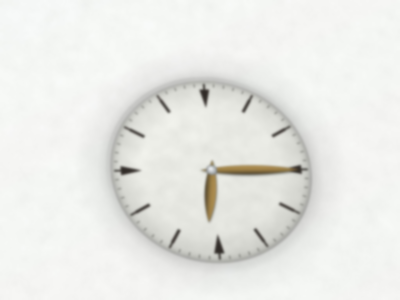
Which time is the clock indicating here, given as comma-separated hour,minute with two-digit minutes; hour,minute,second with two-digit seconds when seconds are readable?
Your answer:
6,15
